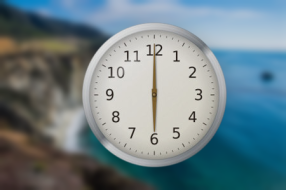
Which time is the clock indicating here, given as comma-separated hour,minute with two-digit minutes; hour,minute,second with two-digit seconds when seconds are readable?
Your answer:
6,00
